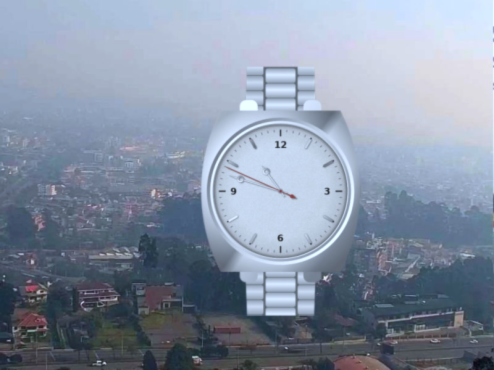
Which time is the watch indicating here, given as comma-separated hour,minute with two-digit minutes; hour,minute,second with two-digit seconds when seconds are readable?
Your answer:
10,47,49
